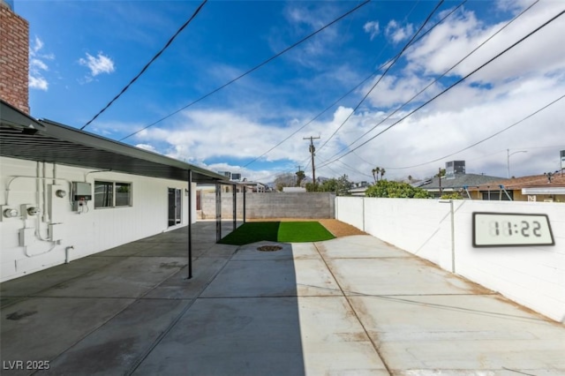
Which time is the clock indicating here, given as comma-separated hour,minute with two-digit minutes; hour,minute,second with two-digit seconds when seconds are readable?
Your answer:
11,22
